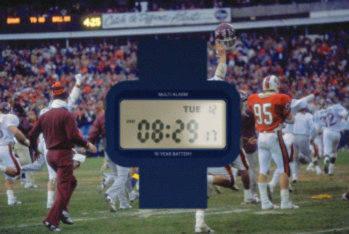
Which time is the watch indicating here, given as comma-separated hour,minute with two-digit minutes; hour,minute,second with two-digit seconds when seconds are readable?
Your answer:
8,29,17
